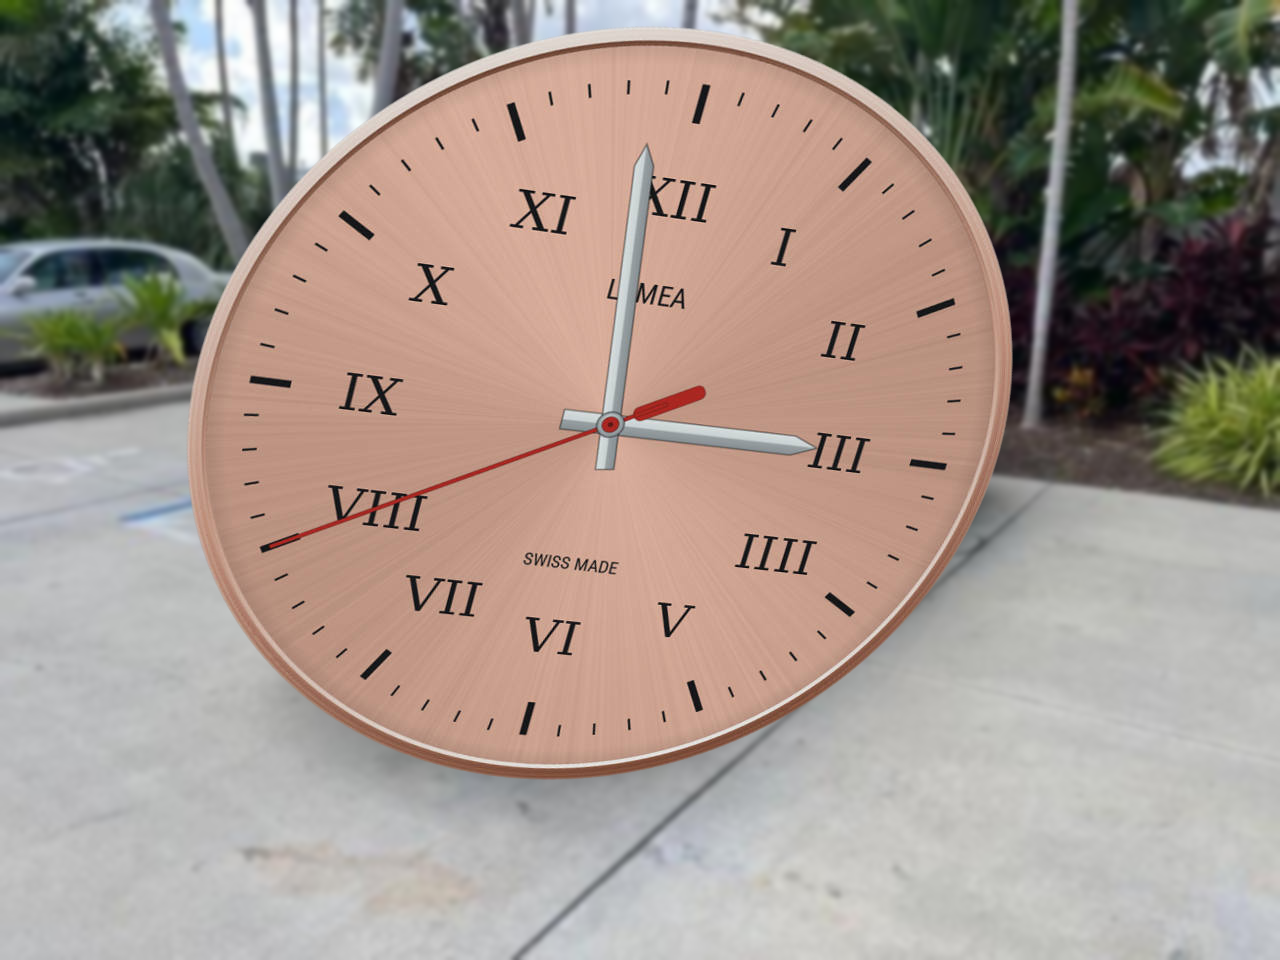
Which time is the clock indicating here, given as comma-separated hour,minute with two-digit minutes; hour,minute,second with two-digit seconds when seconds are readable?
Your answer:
2,58,40
